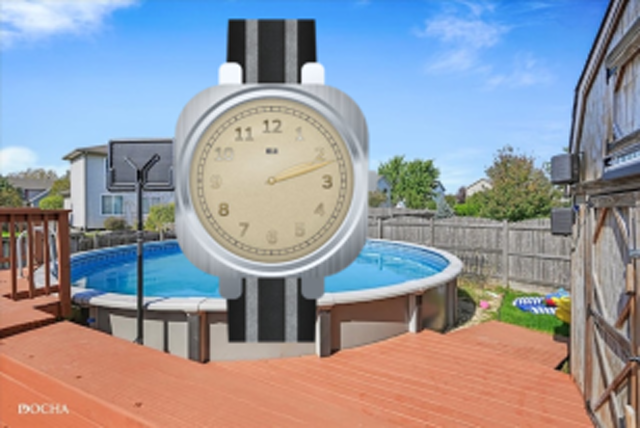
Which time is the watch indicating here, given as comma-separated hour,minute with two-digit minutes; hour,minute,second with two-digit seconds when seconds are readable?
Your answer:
2,12
